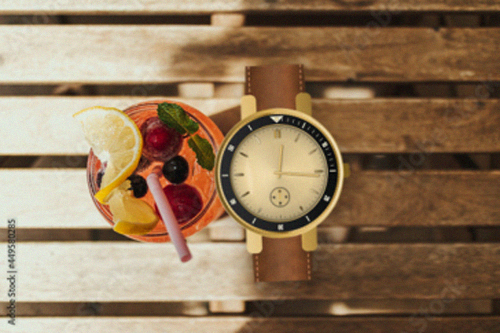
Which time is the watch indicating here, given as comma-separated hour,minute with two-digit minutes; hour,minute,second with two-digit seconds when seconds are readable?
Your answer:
12,16
